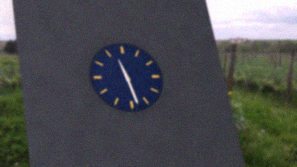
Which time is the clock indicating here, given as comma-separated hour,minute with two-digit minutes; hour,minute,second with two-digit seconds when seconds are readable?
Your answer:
11,28
